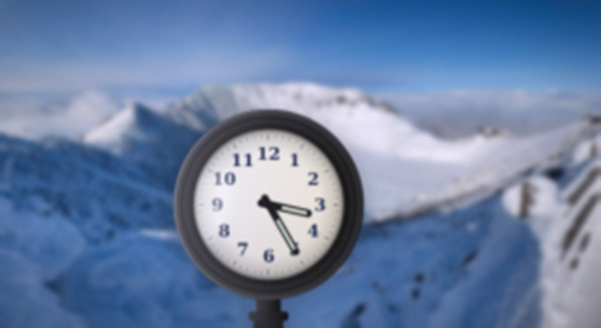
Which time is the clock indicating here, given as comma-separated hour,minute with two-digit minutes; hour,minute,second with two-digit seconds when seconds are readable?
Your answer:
3,25
